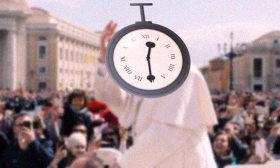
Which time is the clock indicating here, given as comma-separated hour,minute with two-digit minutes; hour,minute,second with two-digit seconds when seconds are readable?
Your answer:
12,30
